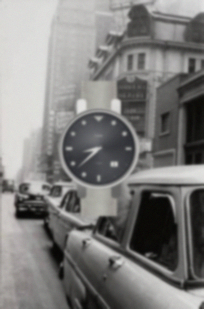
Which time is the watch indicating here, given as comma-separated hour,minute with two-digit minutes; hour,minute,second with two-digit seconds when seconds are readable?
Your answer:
8,38
